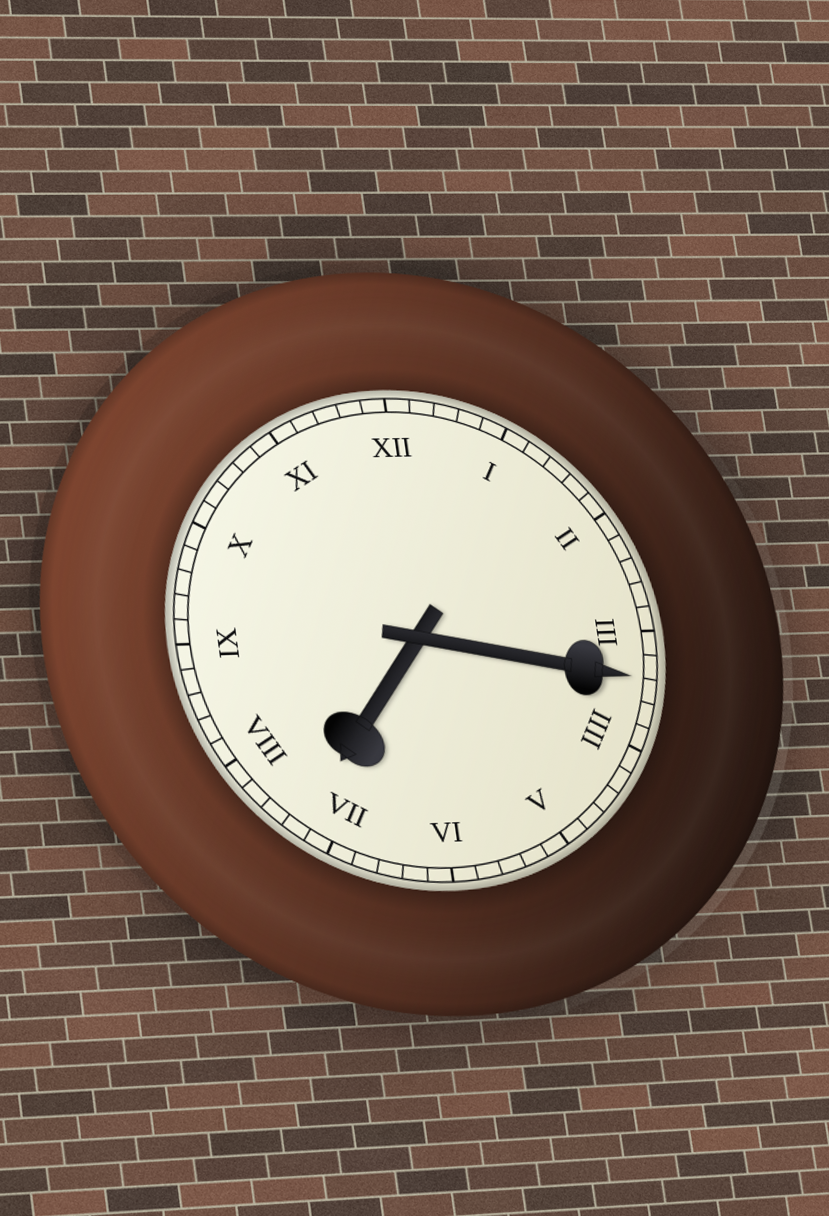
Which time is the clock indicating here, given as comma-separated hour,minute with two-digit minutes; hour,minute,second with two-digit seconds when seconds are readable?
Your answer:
7,17
